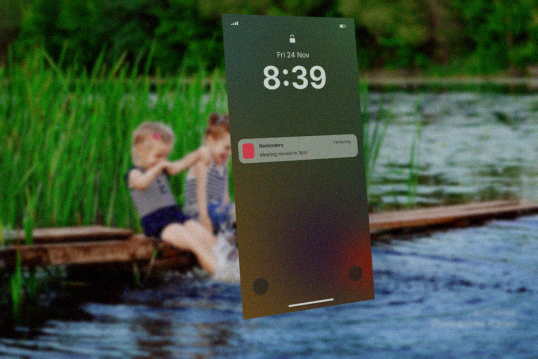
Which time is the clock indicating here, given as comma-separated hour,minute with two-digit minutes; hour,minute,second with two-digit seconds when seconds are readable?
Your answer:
8,39
